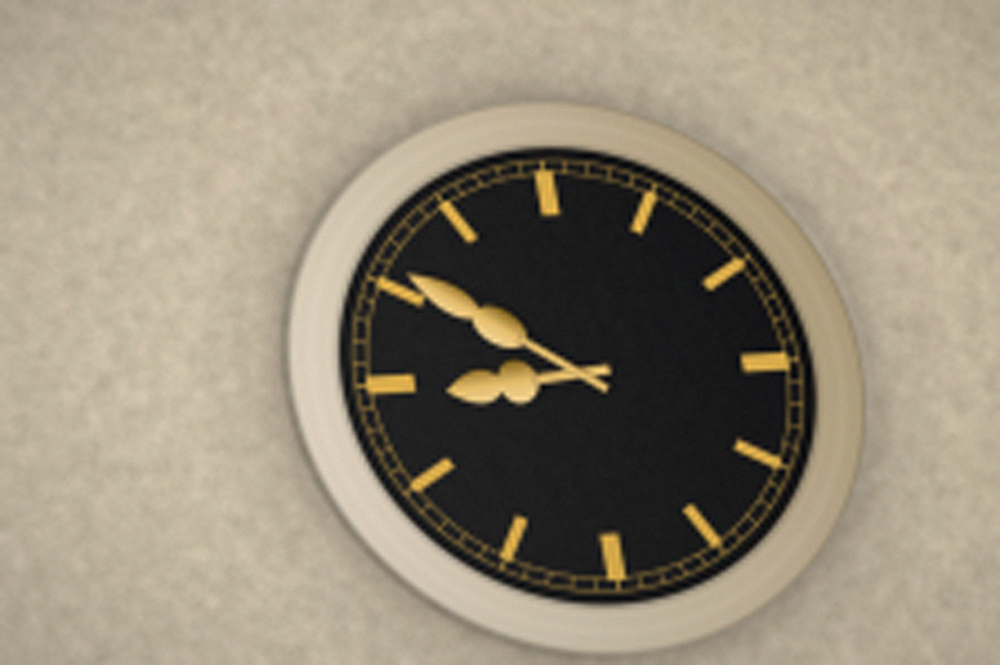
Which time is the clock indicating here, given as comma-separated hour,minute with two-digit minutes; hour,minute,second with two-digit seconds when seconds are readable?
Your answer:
8,51
